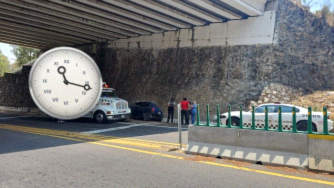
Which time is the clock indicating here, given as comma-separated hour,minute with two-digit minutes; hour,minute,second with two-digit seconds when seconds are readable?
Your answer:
11,17
